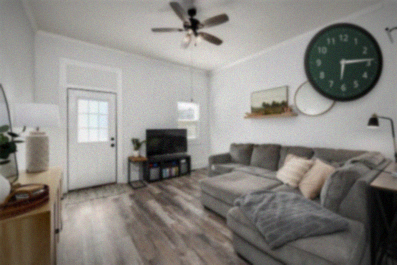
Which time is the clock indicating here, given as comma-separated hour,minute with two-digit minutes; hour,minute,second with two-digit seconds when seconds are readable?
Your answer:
6,14
